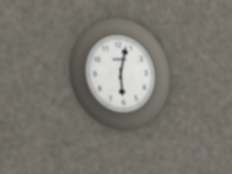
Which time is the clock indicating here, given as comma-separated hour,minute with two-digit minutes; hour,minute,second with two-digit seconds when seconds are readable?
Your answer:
6,03
